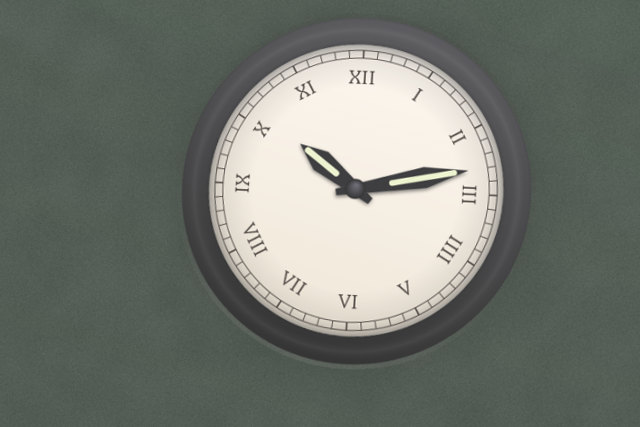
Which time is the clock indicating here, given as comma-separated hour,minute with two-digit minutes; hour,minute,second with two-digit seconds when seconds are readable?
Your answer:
10,13
